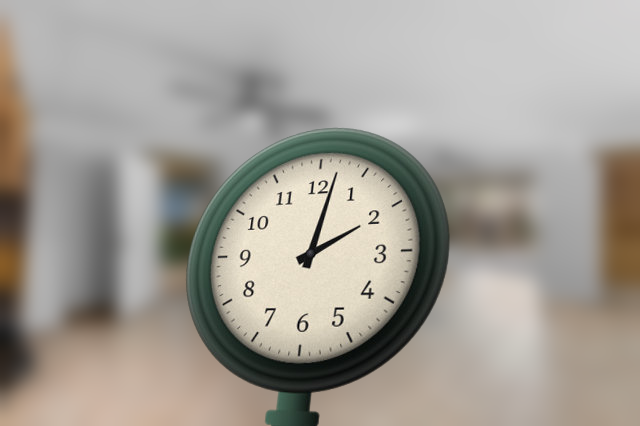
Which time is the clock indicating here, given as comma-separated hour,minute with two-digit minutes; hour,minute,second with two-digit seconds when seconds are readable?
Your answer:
2,02
